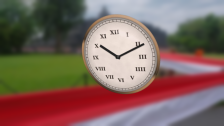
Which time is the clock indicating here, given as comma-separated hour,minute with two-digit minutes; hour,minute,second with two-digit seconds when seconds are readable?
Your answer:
10,11
